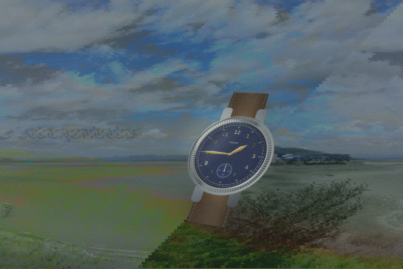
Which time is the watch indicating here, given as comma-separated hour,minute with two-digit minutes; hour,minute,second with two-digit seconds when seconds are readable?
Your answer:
1,45
